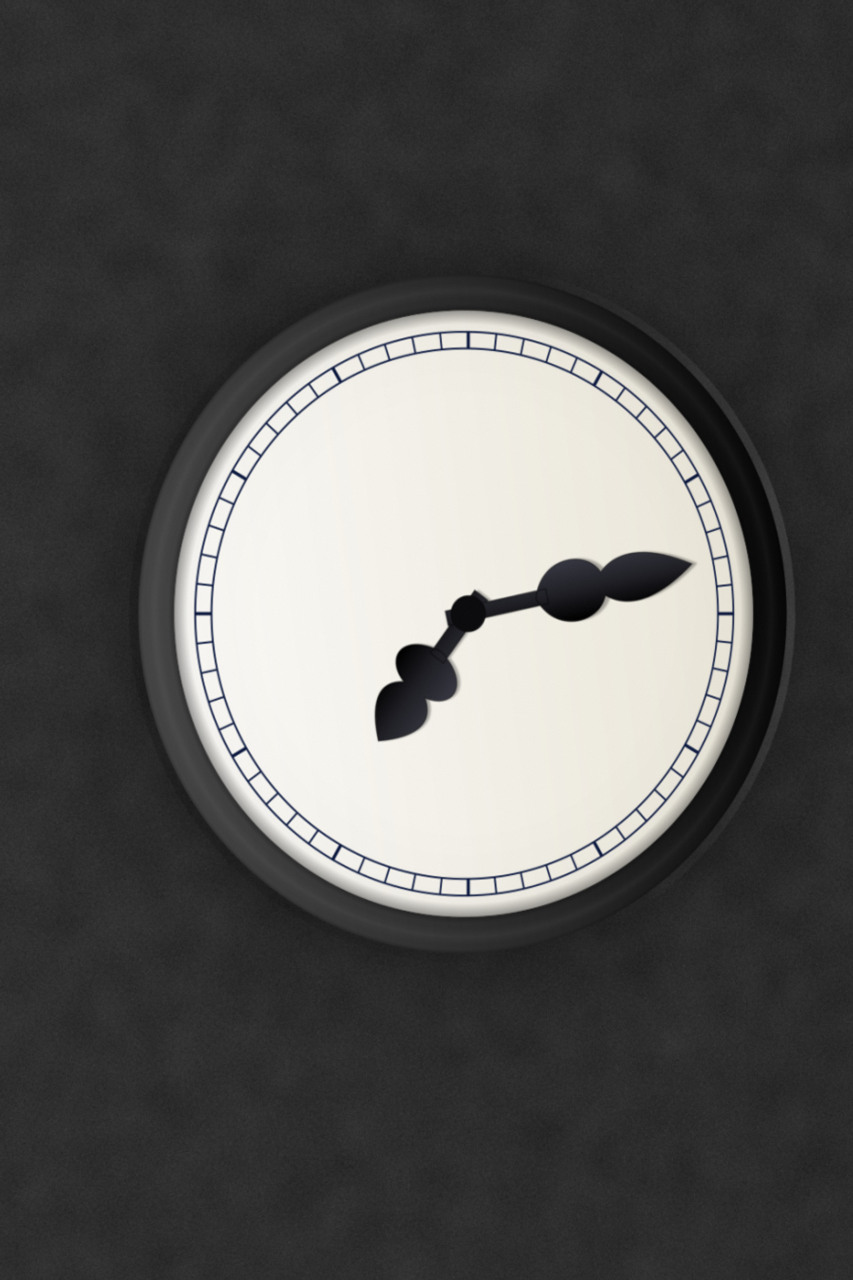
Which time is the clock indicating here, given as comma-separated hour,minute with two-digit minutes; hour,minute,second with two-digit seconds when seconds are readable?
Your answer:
7,13
